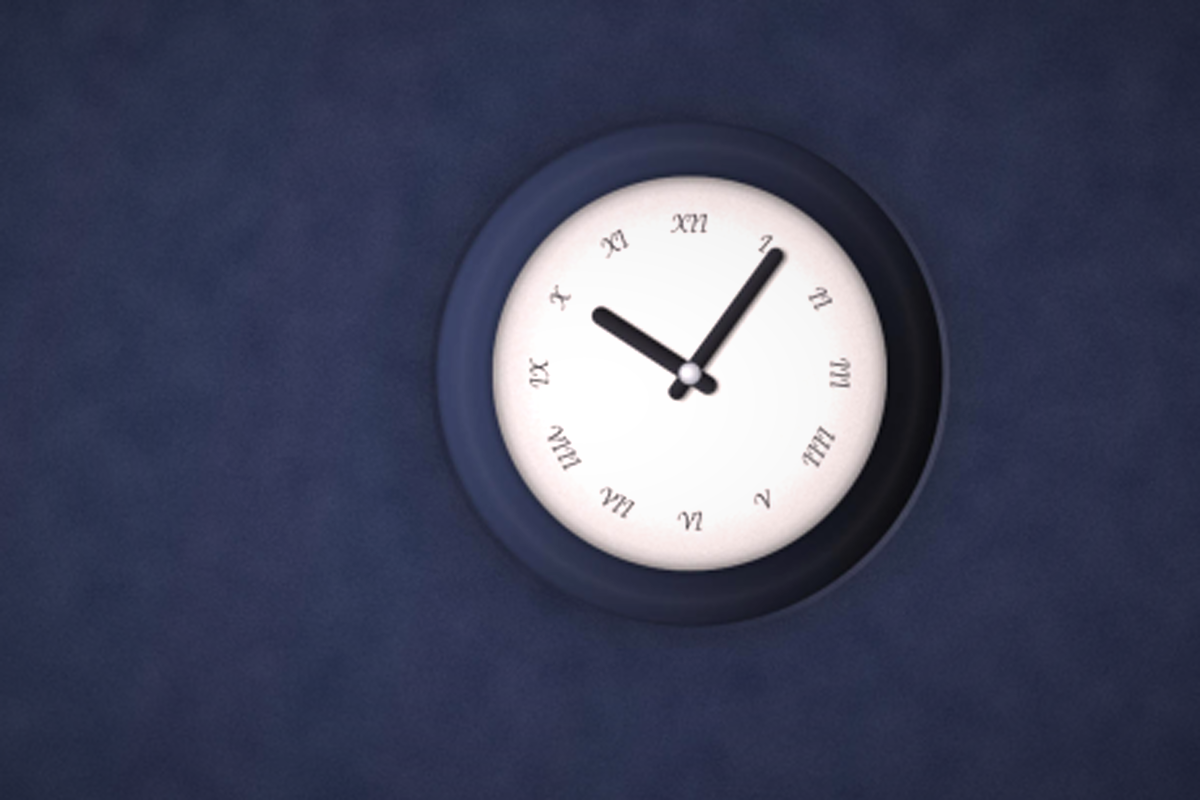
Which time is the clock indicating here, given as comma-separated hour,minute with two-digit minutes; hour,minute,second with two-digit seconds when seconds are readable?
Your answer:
10,06
